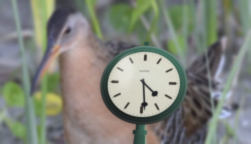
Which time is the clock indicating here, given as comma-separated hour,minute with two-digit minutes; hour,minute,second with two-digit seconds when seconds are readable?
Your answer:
4,29
